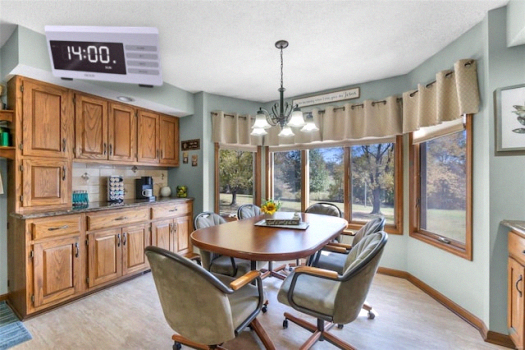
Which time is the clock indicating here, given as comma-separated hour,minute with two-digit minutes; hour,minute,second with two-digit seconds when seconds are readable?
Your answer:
14,00
